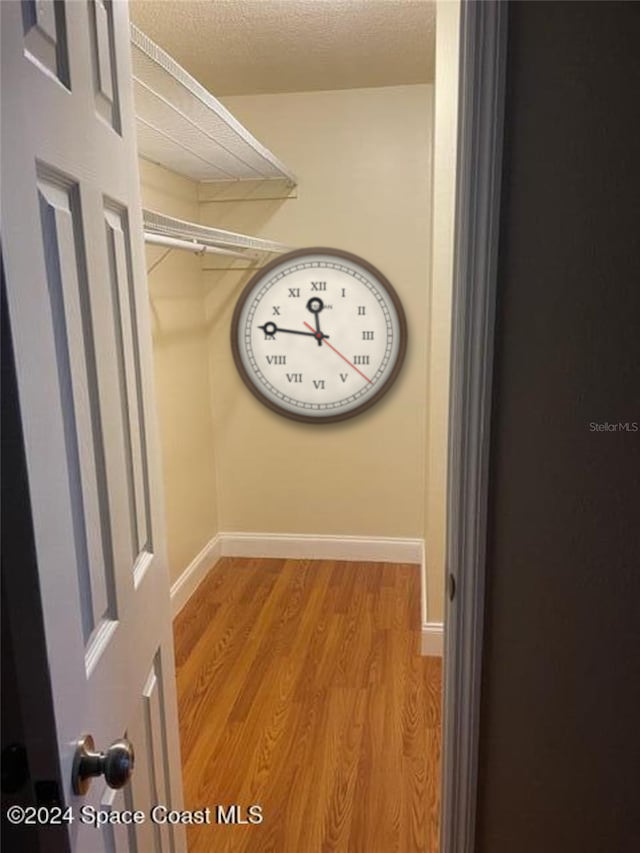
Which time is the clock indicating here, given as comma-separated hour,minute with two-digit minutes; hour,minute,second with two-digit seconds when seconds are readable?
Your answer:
11,46,22
